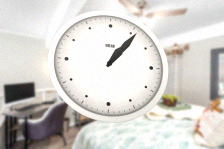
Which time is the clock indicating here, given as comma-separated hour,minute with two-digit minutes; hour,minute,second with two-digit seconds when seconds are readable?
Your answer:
1,06
